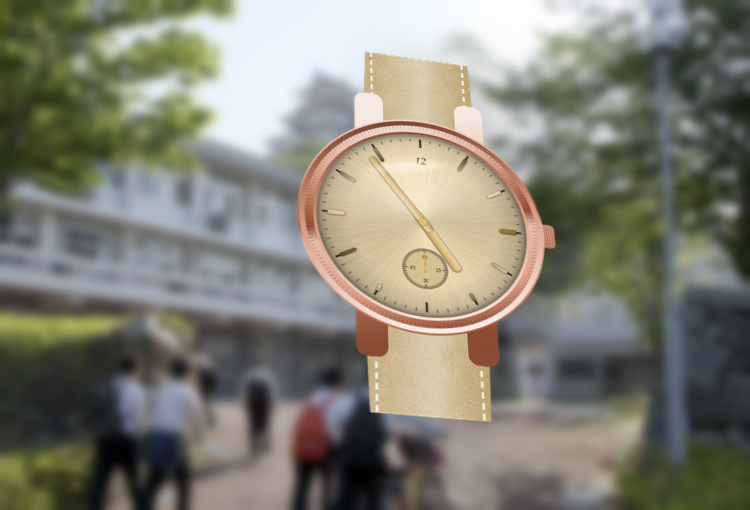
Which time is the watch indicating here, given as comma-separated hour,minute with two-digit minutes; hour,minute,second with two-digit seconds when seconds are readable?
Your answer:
4,54
